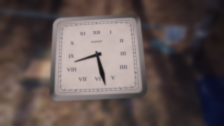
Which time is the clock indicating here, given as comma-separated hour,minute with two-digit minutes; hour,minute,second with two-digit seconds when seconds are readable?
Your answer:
8,28
